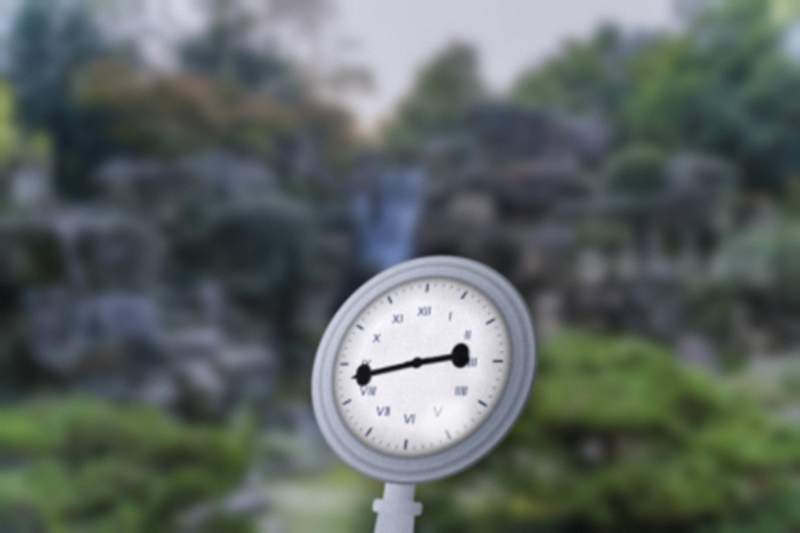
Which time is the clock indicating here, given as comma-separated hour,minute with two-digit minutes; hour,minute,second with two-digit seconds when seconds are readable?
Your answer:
2,43
